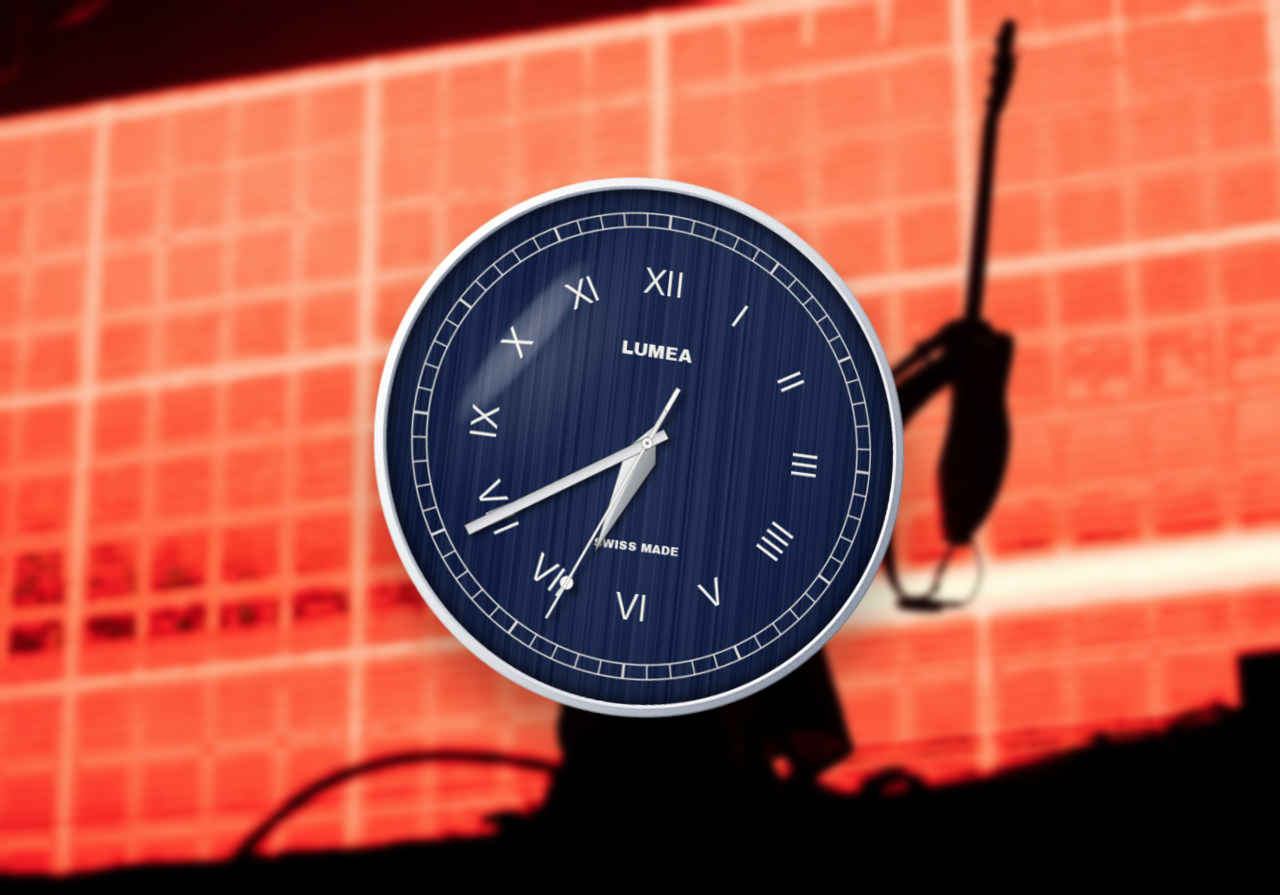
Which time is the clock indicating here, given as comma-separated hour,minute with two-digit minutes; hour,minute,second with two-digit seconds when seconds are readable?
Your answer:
6,39,34
